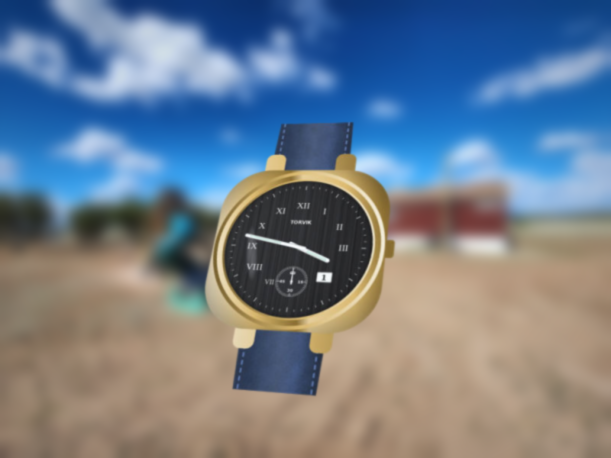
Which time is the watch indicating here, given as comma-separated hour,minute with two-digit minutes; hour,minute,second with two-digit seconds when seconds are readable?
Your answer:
3,47
